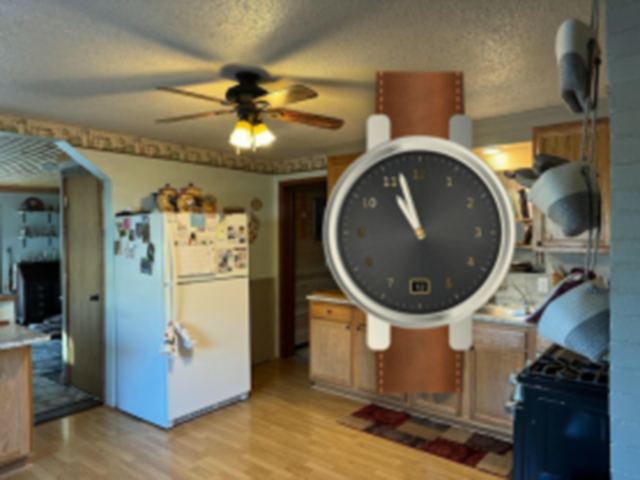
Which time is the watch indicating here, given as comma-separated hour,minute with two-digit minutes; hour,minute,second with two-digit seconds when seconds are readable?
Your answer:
10,57
